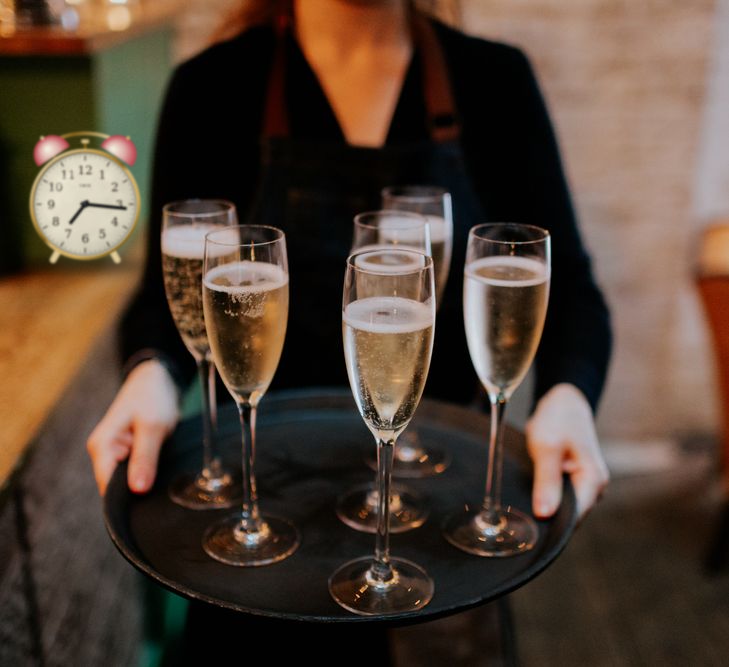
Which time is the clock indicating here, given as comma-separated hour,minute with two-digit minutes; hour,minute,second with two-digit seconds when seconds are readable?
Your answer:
7,16
